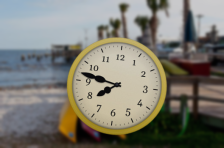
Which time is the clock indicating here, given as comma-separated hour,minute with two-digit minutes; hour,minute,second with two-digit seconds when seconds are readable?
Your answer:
7,47
